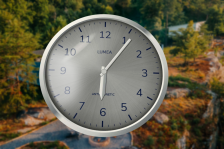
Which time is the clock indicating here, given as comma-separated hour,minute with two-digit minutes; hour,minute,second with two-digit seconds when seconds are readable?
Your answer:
6,06
